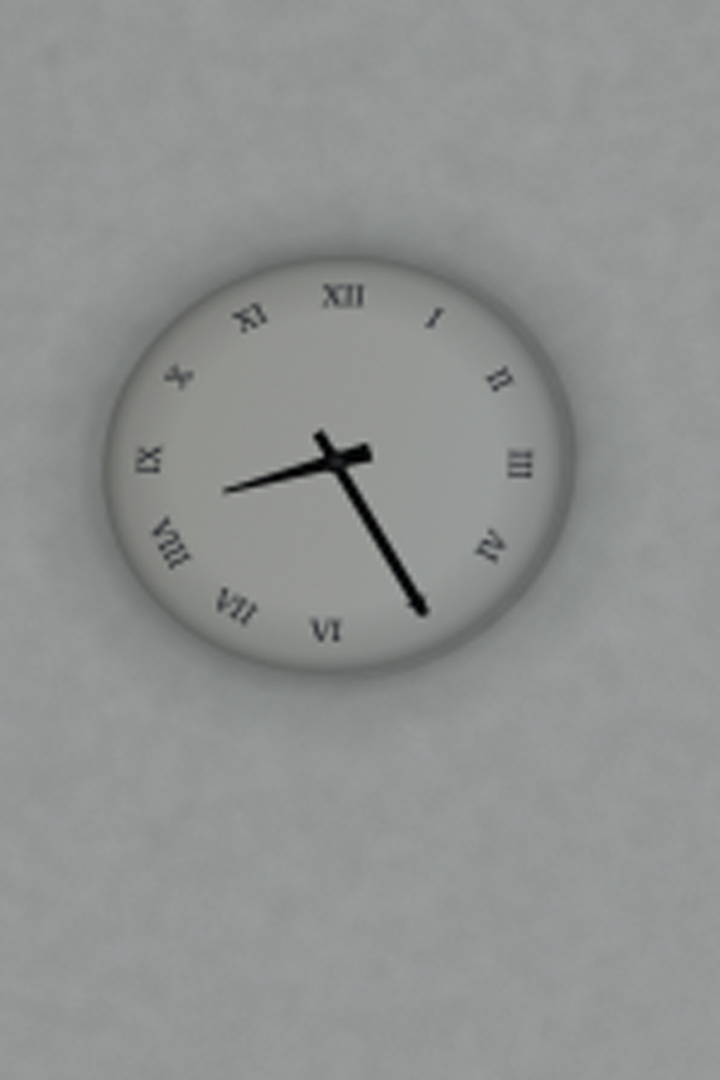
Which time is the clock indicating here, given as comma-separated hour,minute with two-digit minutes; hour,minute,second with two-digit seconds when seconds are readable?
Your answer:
8,25
